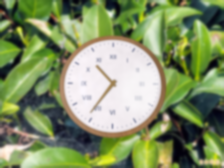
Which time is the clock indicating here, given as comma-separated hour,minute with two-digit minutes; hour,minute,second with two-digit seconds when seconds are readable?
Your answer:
10,36
